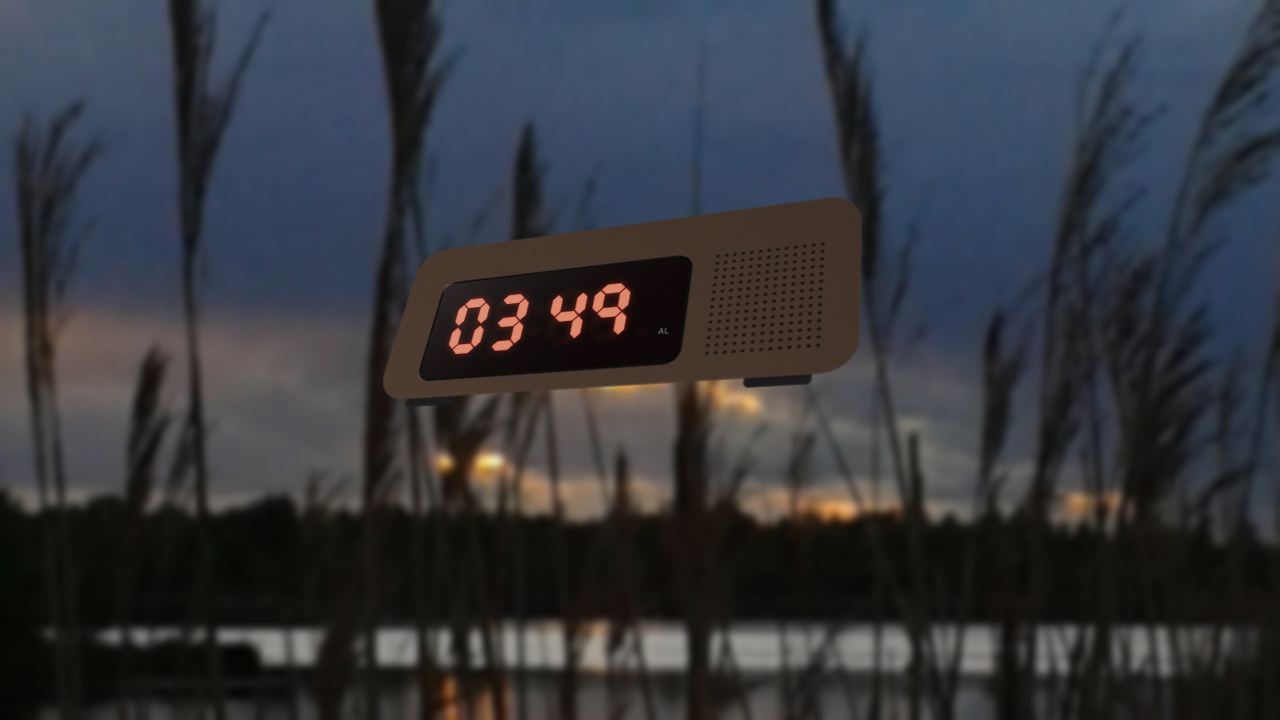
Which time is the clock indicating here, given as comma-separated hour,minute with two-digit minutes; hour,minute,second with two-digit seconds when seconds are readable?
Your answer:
3,49
